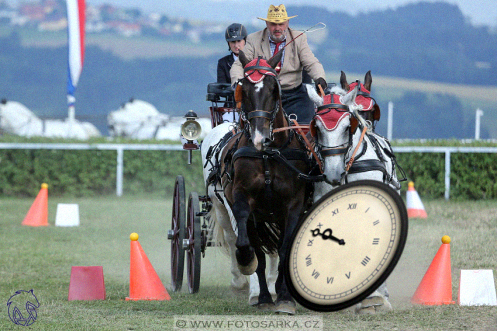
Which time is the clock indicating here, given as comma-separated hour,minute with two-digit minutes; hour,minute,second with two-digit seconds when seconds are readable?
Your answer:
9,48
